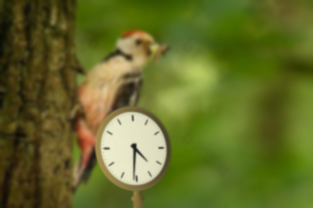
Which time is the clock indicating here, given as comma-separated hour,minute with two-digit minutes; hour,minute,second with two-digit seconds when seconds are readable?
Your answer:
4,31
